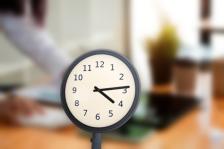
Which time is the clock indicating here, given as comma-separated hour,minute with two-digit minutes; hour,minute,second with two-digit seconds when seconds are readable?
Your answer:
4,14
